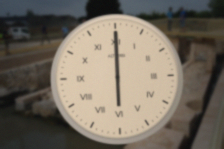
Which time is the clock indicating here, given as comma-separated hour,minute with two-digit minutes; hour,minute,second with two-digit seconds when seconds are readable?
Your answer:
6,00
